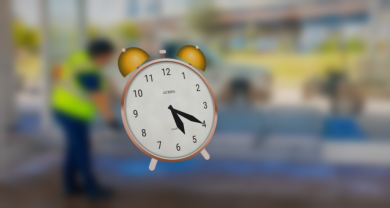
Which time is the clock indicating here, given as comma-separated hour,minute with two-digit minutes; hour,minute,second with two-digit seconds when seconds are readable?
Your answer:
5,20
